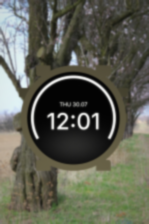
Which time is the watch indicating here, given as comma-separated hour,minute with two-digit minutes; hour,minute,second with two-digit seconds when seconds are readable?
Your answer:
12,01
